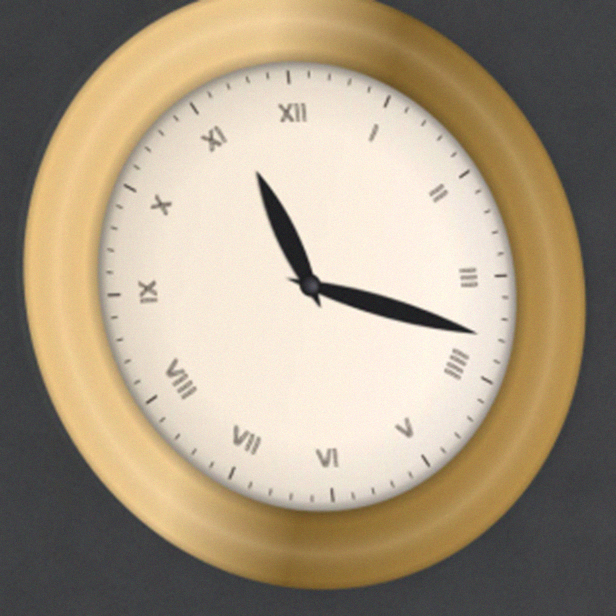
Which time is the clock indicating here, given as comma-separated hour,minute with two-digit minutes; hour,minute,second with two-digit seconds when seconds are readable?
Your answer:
11,18
